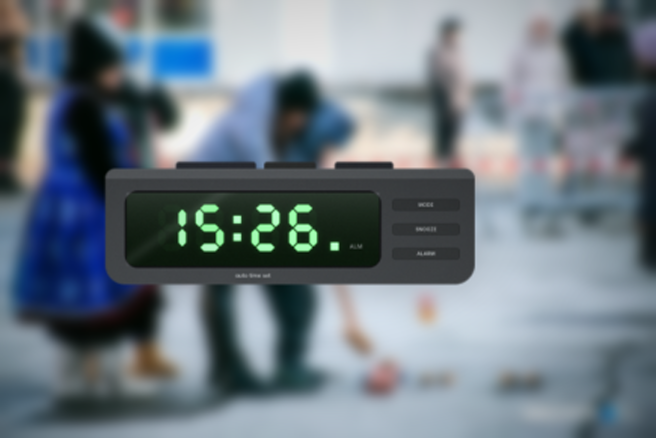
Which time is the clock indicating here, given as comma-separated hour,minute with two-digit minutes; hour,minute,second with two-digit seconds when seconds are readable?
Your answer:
15,26
